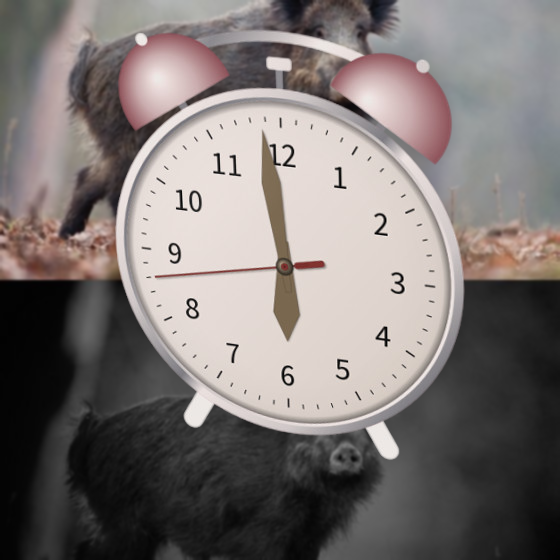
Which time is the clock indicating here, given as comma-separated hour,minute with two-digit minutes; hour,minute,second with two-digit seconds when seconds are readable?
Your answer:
5,58,43
